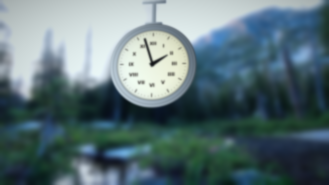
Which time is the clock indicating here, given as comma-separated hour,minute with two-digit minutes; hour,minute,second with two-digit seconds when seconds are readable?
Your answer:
1,57
